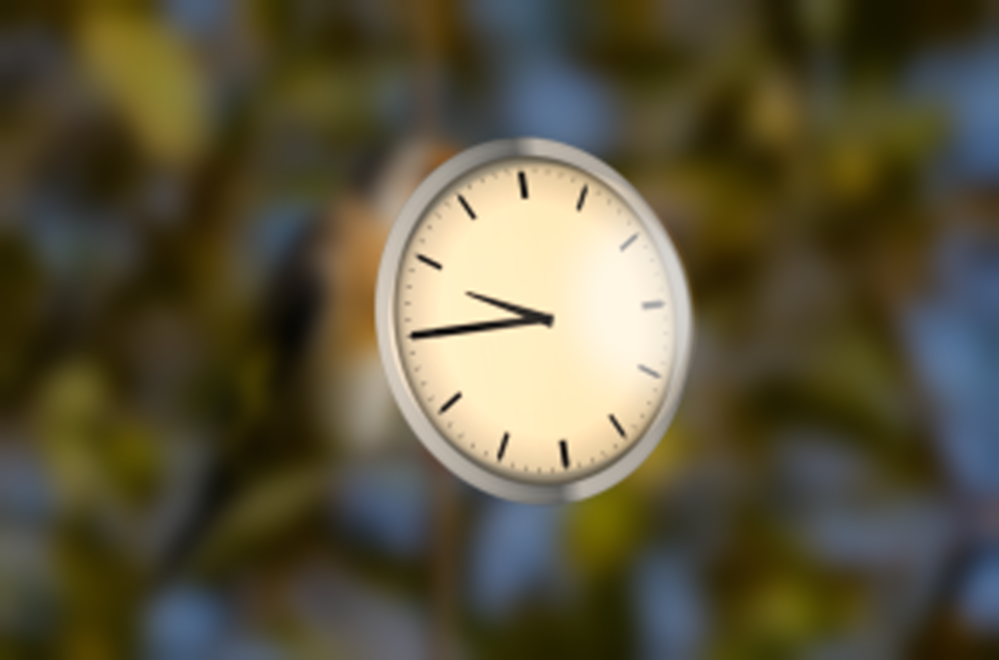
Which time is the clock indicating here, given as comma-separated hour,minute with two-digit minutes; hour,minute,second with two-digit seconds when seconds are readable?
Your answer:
9,45
